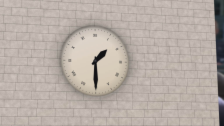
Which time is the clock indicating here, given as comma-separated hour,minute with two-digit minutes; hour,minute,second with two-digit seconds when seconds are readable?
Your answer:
1,30
